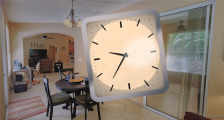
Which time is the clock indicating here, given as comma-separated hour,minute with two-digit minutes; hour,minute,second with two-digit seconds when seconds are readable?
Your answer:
9,36
